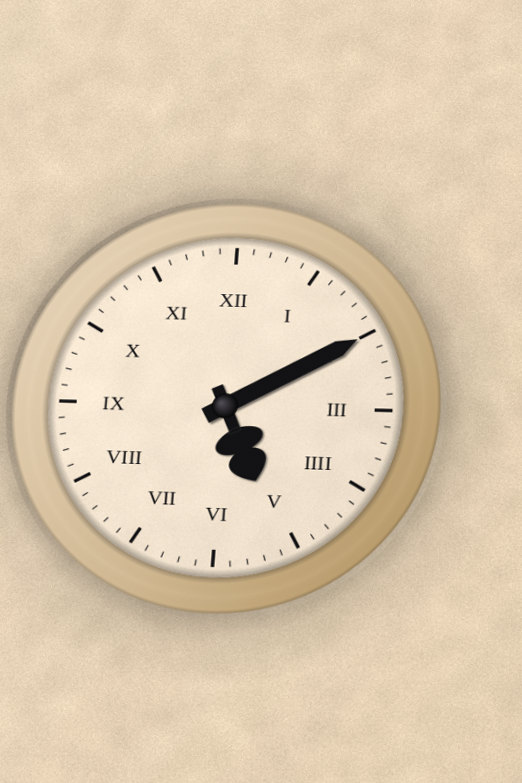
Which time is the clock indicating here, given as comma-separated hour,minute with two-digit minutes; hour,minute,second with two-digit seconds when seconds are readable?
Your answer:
5,10
